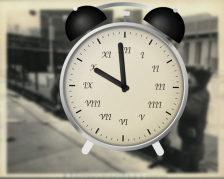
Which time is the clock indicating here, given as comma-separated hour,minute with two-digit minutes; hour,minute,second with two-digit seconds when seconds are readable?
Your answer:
9,59
